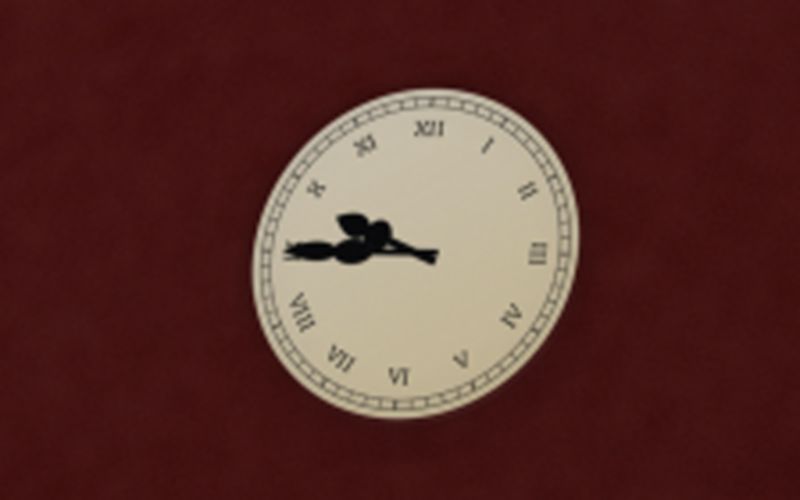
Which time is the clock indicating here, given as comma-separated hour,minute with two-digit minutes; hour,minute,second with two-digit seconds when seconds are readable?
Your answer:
9,45
